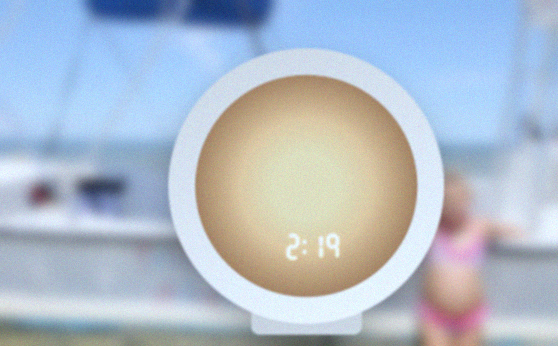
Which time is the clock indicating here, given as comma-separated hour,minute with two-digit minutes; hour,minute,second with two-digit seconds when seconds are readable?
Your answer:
2,19
